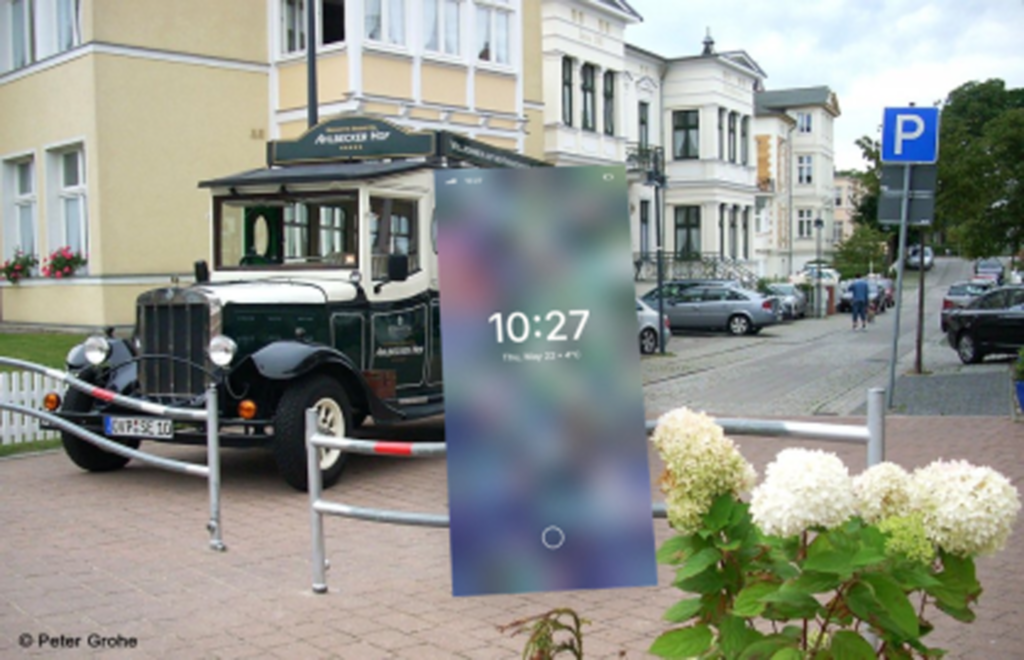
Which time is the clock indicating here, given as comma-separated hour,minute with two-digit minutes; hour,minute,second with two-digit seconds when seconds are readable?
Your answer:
10,27
